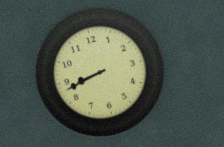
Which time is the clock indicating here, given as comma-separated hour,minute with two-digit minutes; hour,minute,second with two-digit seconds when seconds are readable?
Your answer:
8,43
